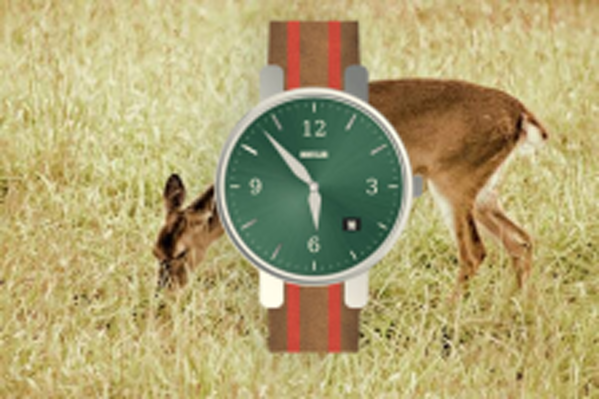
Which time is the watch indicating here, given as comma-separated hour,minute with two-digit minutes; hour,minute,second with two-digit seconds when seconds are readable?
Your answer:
5,53
